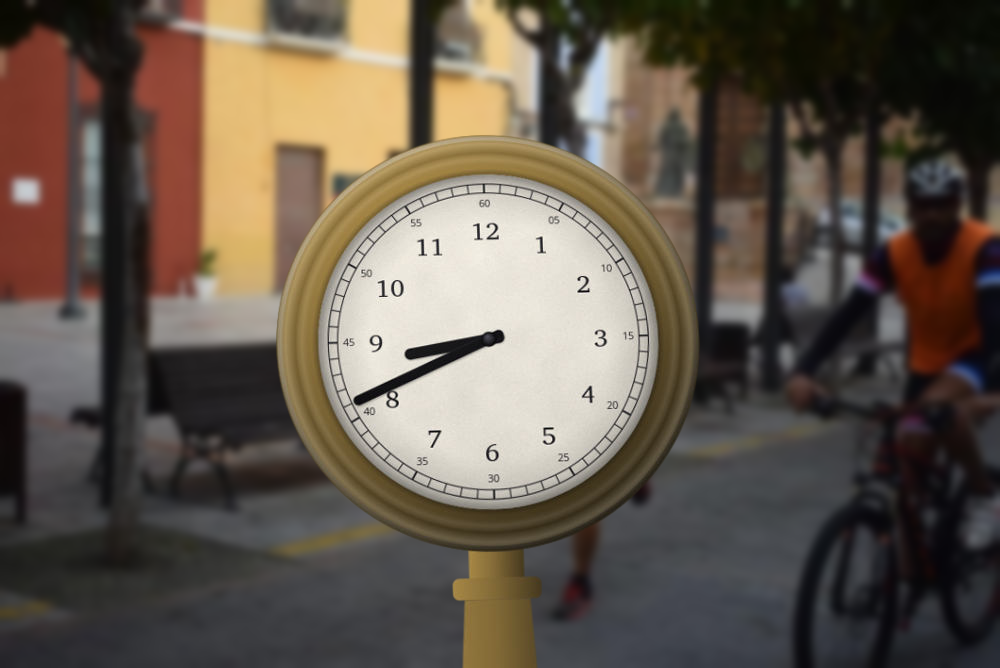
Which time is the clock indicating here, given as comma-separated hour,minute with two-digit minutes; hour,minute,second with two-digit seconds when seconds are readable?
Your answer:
8,41
